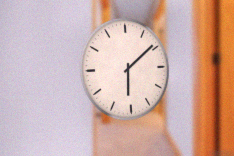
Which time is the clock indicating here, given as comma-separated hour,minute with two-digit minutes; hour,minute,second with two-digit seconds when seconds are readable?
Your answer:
6,09
